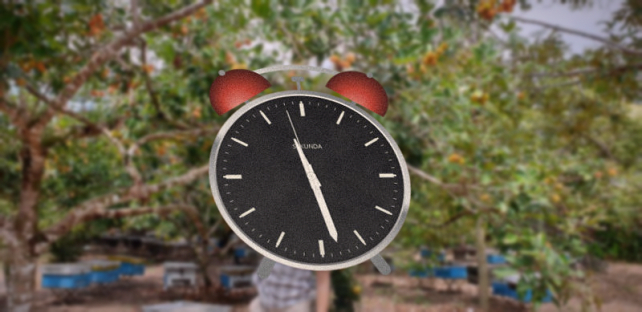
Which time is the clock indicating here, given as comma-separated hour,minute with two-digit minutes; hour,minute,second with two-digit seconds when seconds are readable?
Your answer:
11,27,58
